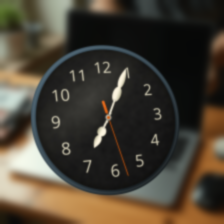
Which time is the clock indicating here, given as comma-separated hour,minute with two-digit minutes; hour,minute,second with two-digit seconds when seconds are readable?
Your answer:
7,04,28
